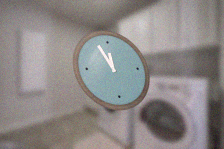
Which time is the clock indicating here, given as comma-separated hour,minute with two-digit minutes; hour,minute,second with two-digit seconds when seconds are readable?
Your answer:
11,56
